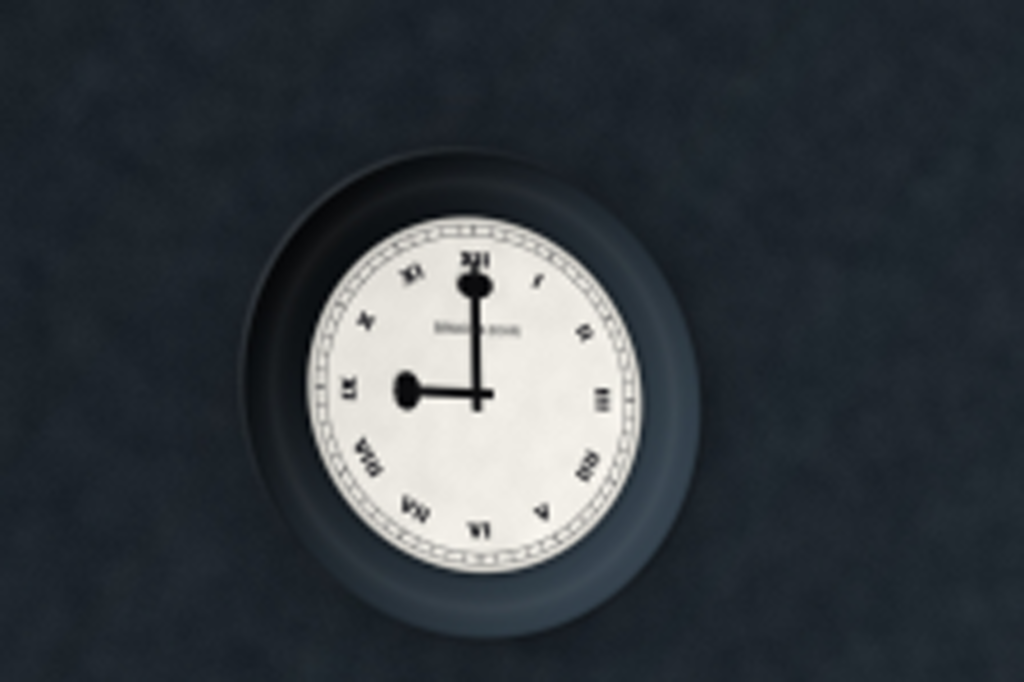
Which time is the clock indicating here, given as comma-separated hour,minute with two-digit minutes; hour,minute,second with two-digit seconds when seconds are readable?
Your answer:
9,00
